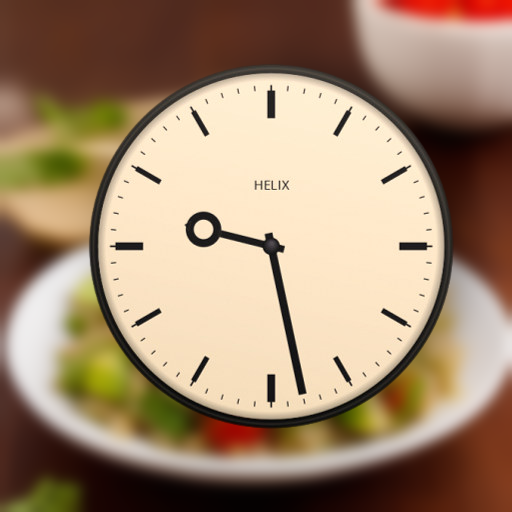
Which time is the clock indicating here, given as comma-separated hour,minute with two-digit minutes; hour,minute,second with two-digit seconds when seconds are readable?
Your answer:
9,28
